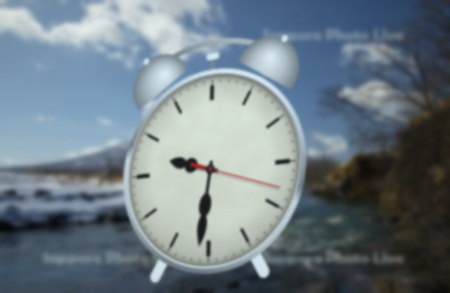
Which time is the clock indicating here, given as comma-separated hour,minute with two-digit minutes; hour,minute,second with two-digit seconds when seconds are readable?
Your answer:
9,31,18
